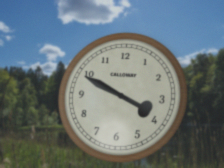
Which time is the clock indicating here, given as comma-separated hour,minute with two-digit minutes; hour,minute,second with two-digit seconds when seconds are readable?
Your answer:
3,49
